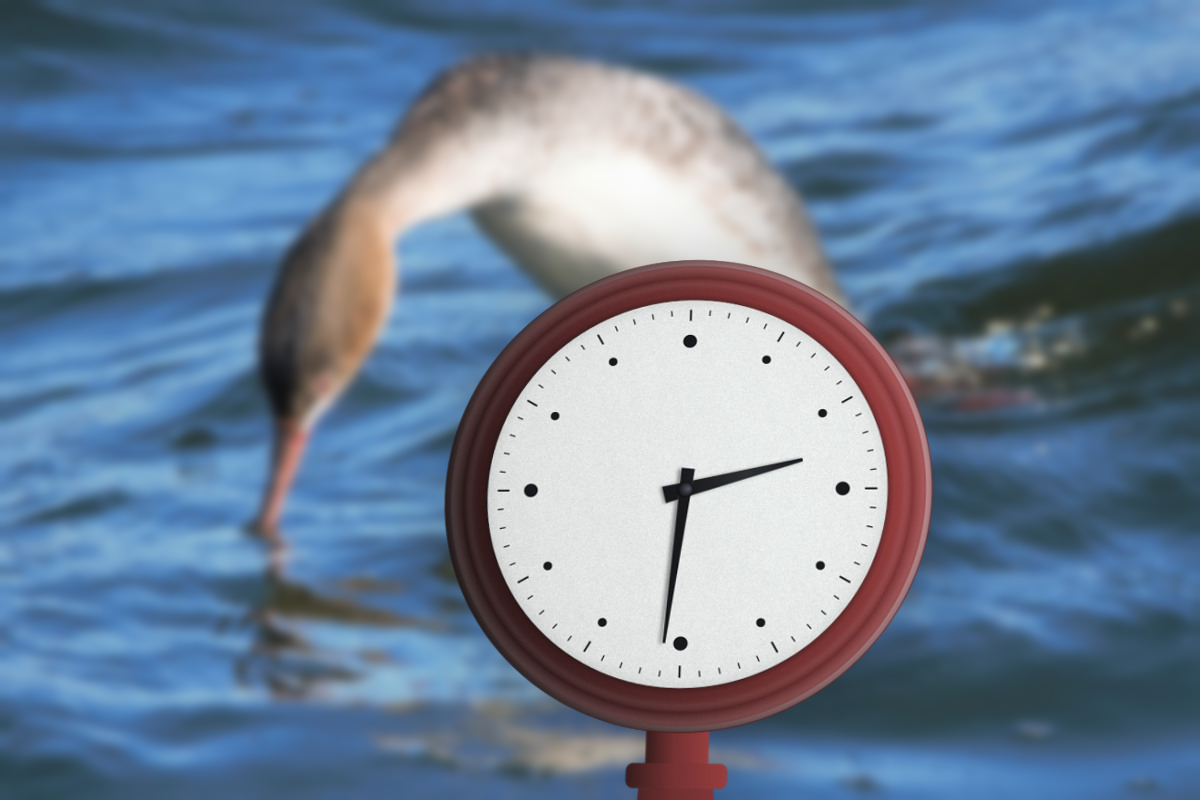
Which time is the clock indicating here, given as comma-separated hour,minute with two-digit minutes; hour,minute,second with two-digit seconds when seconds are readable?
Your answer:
2,31
